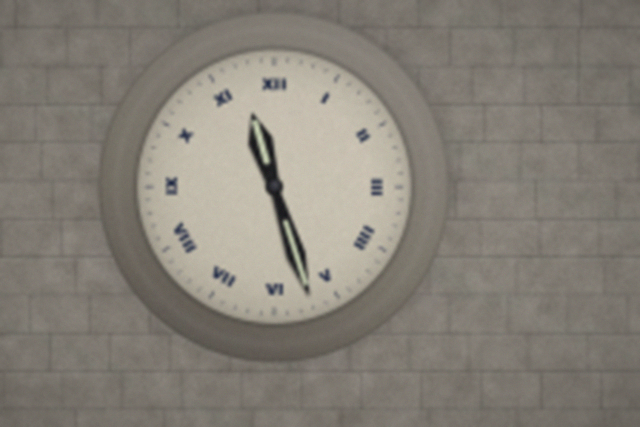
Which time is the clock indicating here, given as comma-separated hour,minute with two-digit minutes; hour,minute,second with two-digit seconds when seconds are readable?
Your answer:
11,27
